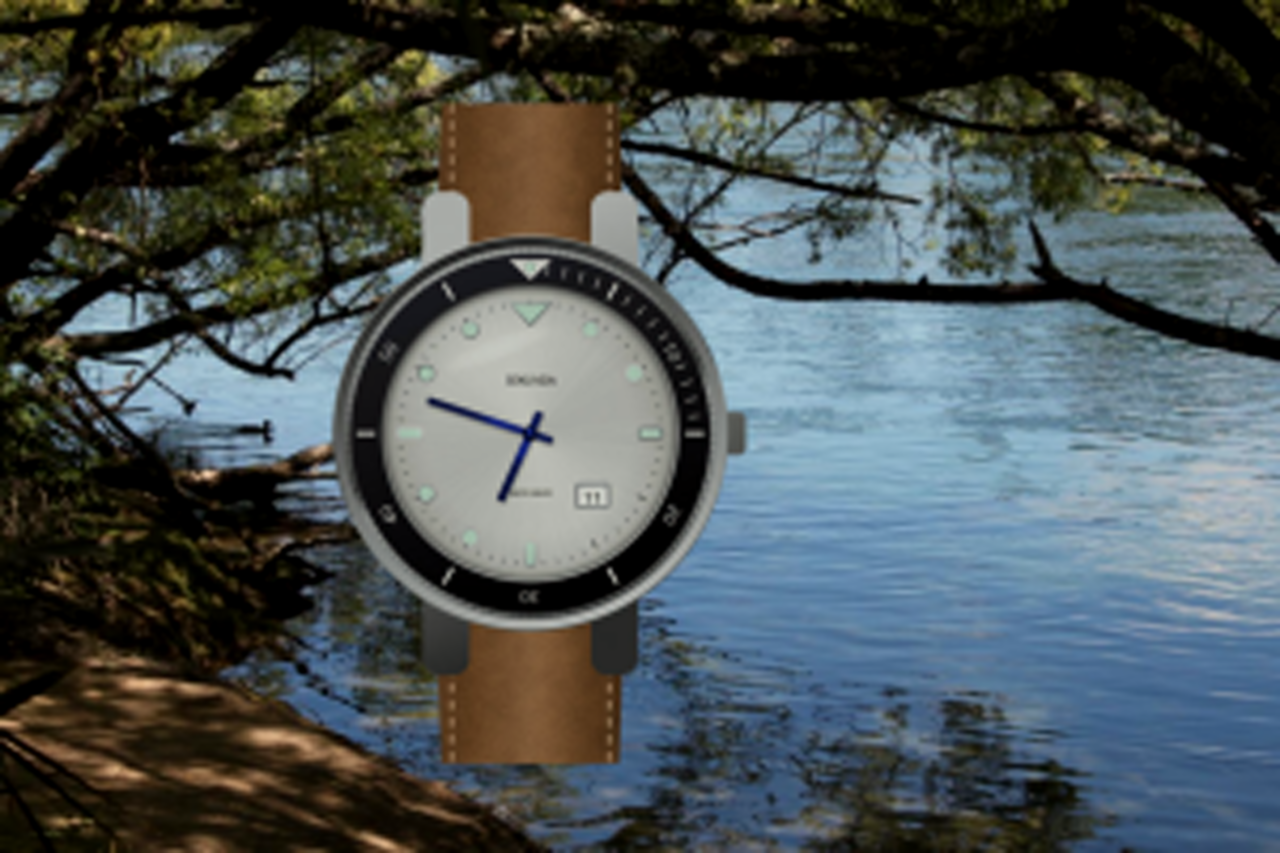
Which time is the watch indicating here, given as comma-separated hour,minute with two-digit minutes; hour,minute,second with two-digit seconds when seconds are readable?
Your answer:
6,48
